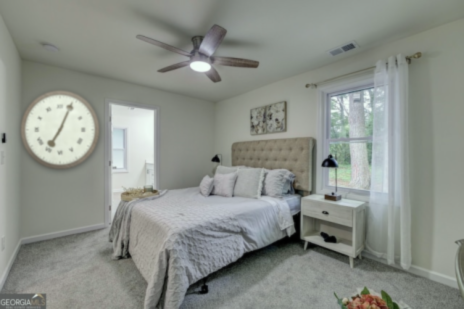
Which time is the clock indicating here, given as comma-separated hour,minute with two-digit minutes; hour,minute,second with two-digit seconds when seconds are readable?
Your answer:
7,04
